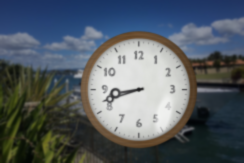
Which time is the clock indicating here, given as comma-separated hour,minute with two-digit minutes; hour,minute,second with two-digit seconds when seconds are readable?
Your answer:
8,42
